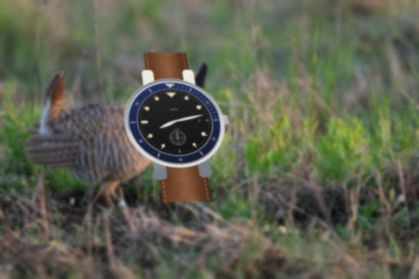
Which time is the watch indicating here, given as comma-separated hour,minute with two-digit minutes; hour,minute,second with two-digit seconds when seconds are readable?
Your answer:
8,13
